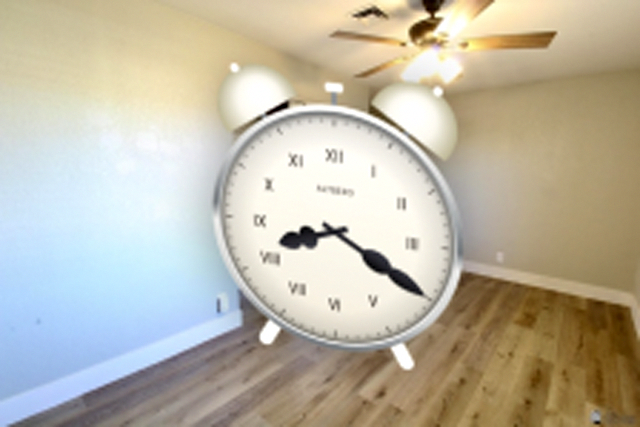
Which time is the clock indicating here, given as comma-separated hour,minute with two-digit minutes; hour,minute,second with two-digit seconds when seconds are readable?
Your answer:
8,20
